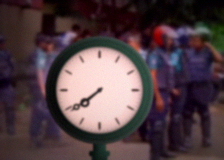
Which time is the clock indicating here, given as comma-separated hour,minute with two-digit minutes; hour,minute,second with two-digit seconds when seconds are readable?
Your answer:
7,39
